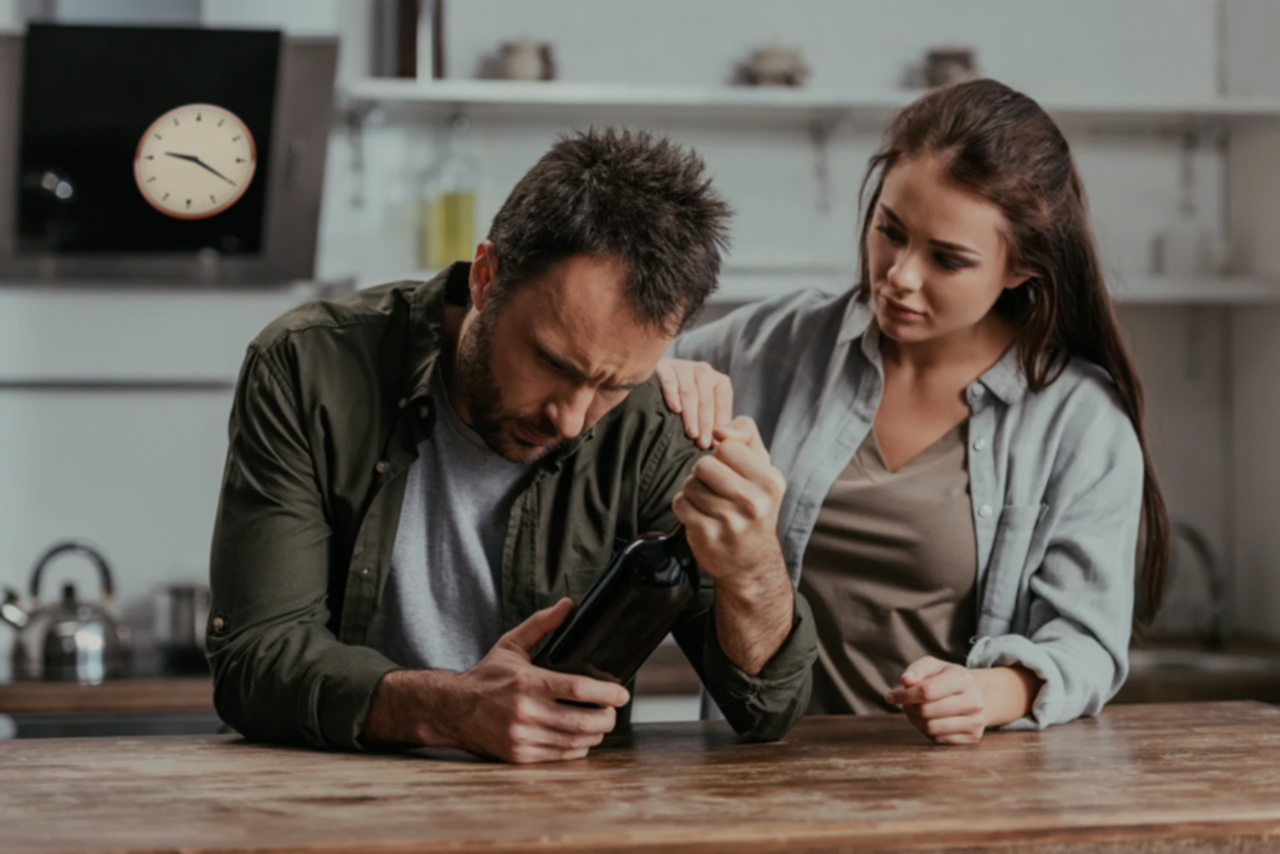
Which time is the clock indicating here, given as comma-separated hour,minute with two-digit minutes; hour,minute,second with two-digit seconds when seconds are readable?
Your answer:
9,20
